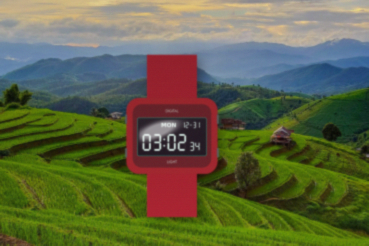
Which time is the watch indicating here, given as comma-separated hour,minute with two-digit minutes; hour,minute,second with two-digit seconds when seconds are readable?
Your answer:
3,02
